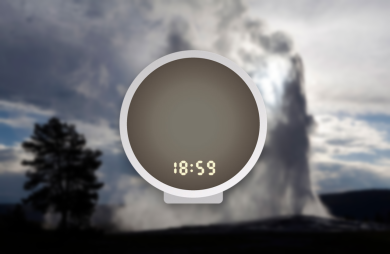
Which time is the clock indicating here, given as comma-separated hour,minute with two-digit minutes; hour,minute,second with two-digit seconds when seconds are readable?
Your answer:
18,59
